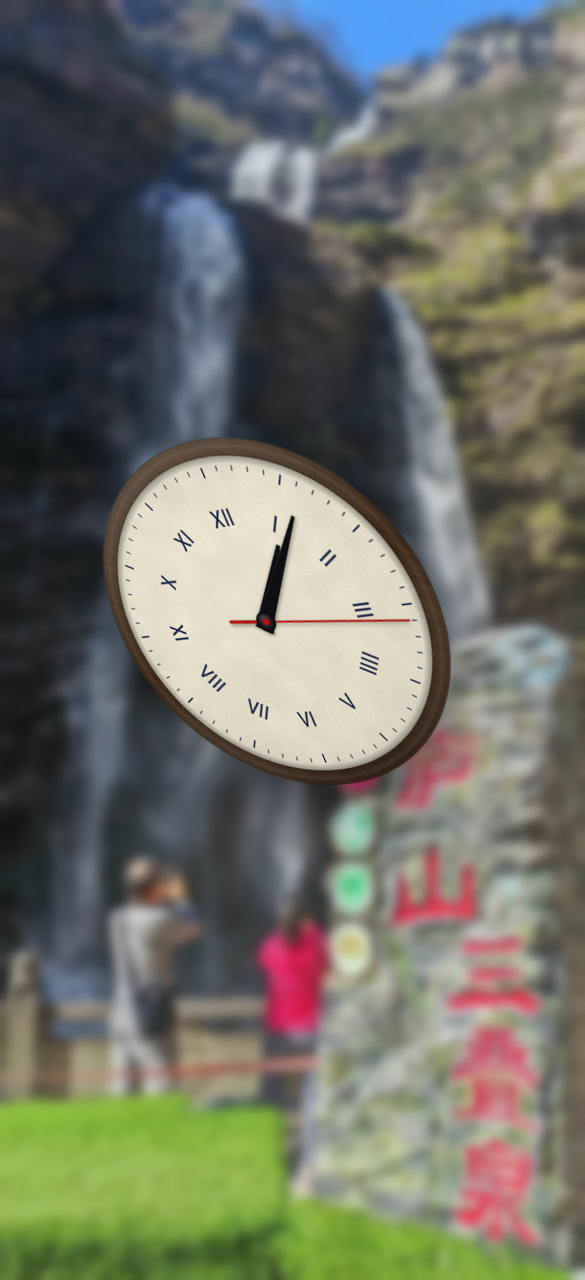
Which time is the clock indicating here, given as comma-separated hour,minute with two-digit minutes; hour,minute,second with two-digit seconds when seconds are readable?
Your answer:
1,06,16
